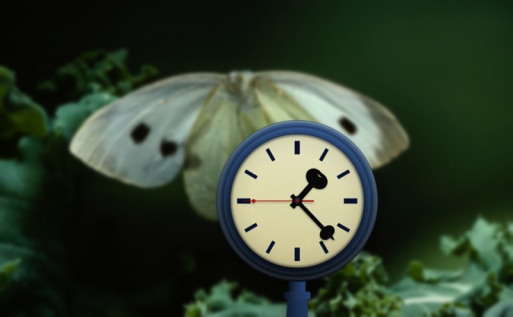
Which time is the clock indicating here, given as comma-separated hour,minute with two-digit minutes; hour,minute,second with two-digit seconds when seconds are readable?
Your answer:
1,22,45
